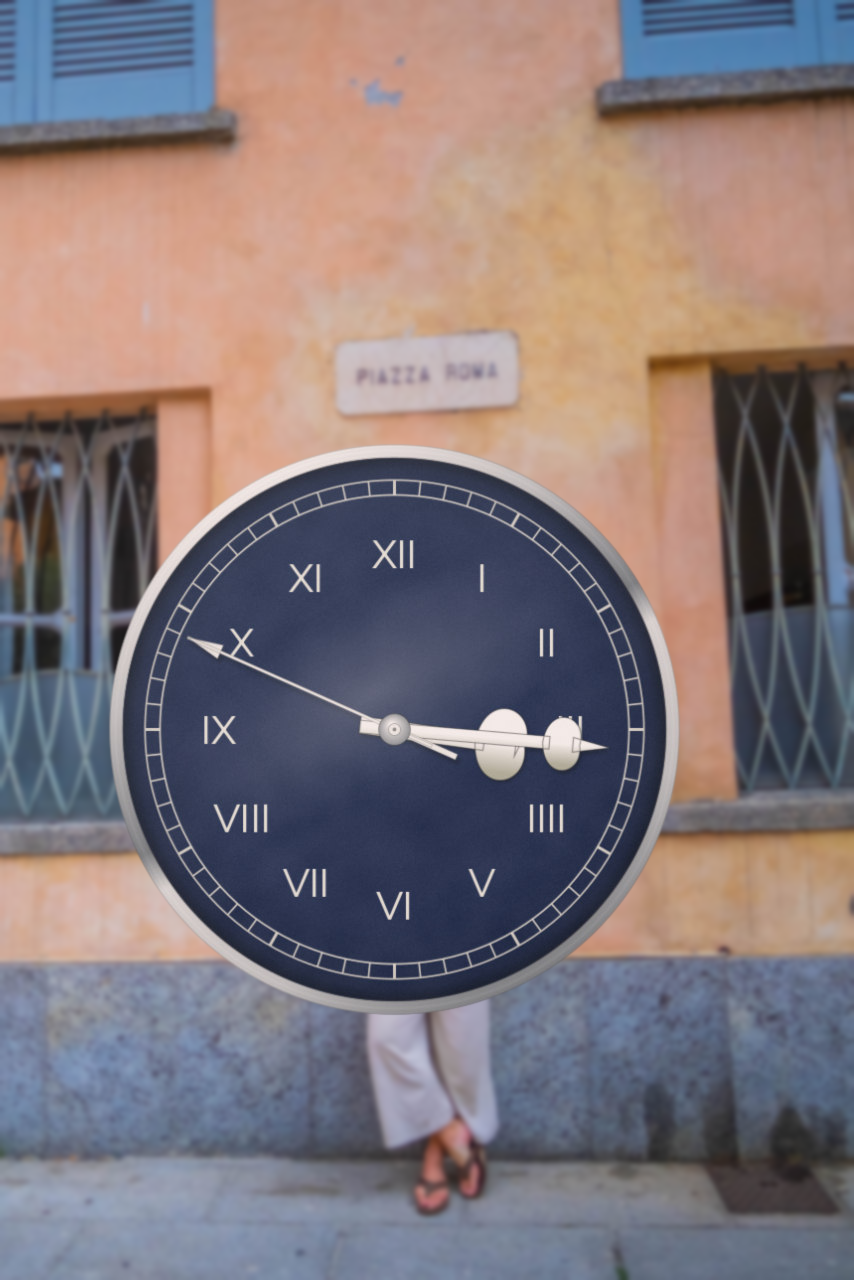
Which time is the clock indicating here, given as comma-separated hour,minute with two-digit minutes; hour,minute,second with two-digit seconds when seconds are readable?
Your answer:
3,15,49
